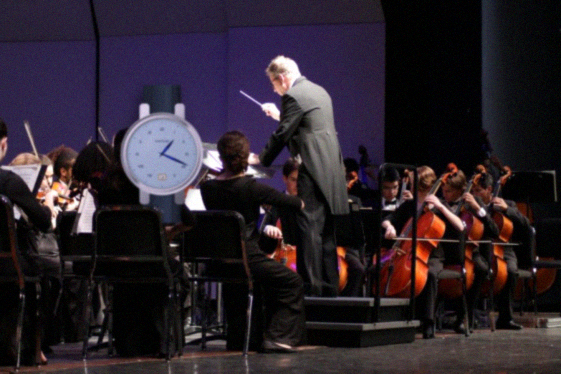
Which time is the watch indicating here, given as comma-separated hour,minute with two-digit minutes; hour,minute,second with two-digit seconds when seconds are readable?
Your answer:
1,19
